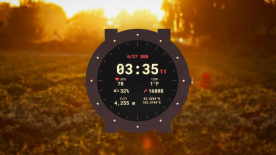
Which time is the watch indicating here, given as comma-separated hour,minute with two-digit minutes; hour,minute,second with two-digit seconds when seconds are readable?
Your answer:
3,35
